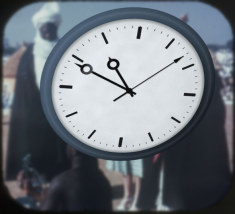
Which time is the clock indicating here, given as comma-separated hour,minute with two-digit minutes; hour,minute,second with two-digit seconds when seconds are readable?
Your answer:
10,49,08
